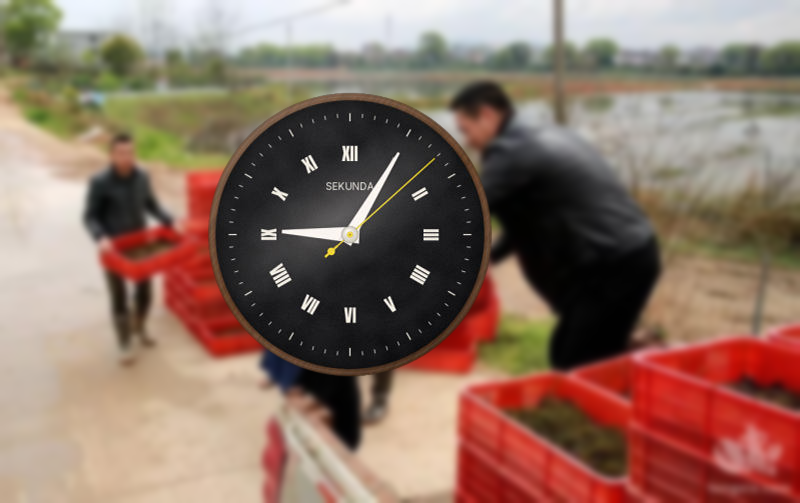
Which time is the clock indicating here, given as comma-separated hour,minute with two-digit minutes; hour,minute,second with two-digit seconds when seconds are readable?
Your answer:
9,05,08
